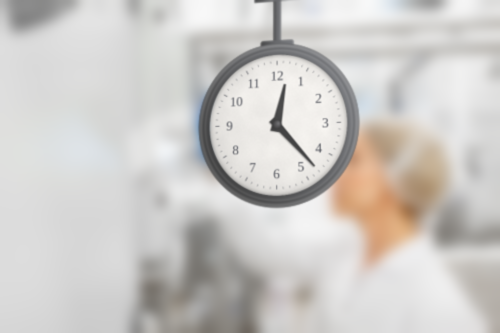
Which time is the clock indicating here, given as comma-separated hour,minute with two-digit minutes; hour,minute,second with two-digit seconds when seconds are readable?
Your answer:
12,23
